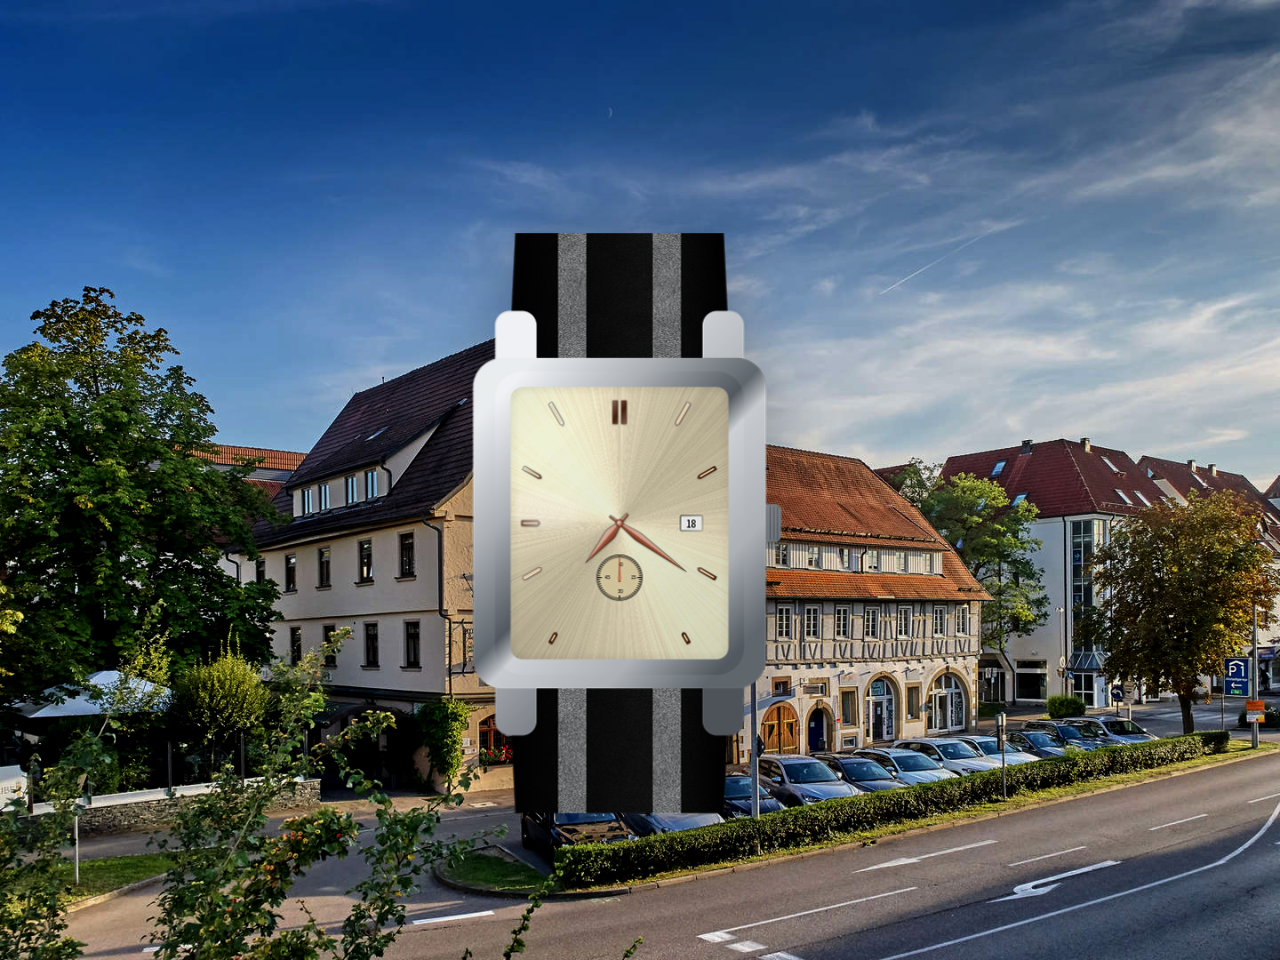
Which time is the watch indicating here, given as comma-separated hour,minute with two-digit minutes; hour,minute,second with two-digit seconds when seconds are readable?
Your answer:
7,21
